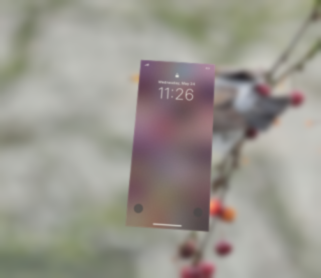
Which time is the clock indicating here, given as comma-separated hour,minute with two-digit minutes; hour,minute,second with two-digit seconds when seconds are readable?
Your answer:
11,26
